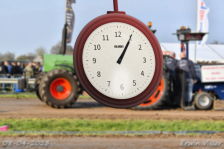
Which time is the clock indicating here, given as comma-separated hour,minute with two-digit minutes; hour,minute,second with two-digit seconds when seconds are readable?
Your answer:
1,05
